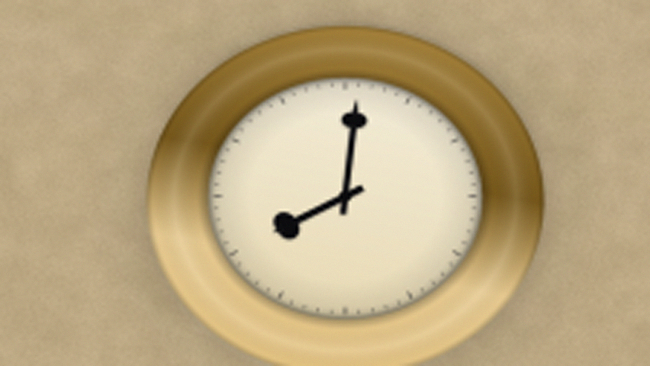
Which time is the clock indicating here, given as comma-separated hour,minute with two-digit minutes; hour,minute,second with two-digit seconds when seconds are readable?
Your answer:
8,01
